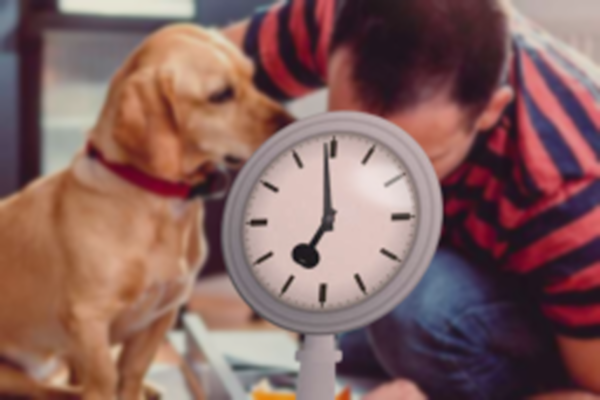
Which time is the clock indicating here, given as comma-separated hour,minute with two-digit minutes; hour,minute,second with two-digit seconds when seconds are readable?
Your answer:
6,59
